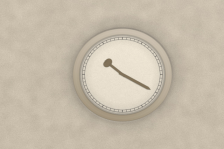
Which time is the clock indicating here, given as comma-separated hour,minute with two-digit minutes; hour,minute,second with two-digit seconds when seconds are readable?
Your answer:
10,20
